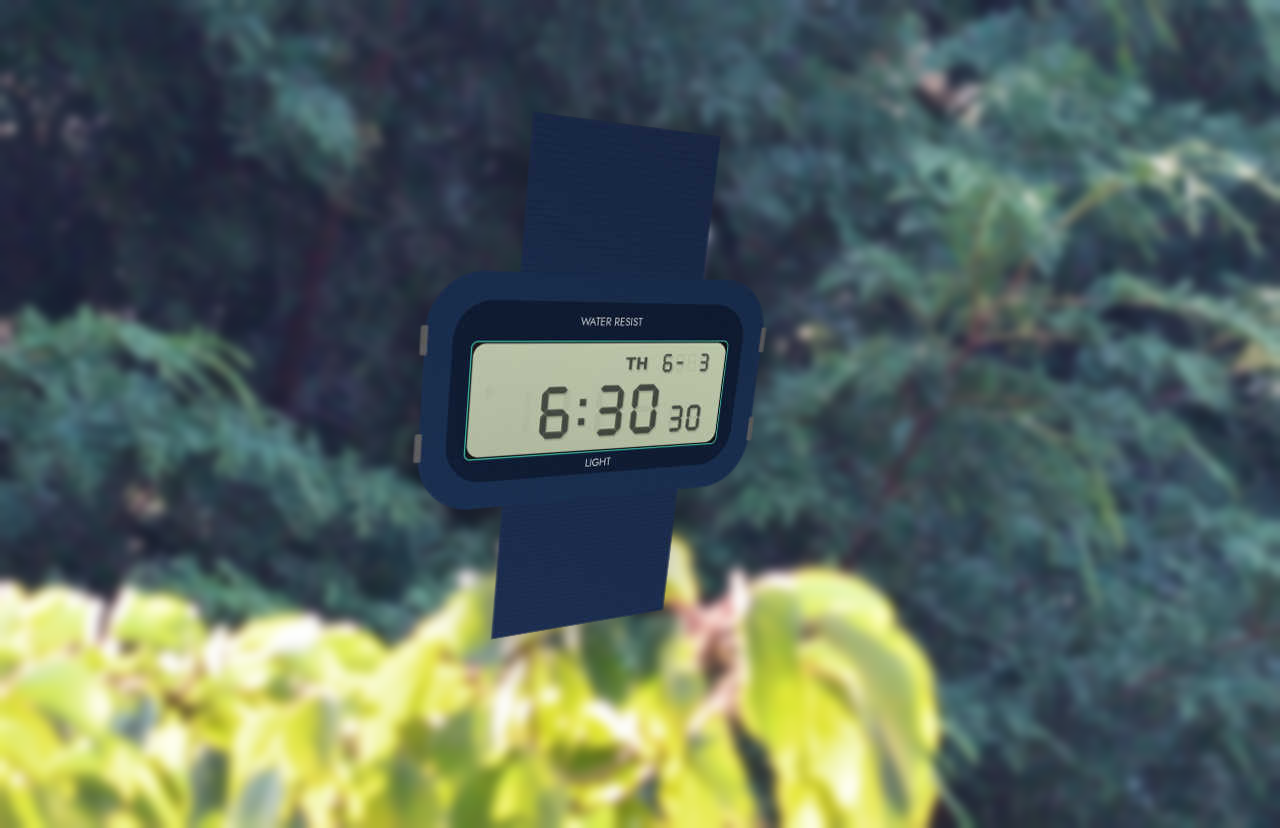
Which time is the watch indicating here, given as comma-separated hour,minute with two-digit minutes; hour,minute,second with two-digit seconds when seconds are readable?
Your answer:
6,30,30
